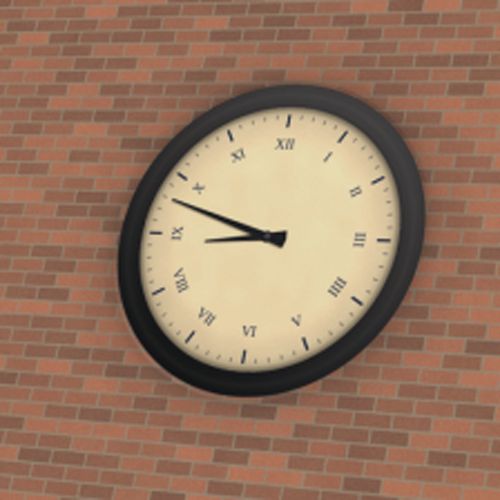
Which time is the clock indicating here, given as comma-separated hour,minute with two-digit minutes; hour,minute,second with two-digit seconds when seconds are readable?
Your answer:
8,48
